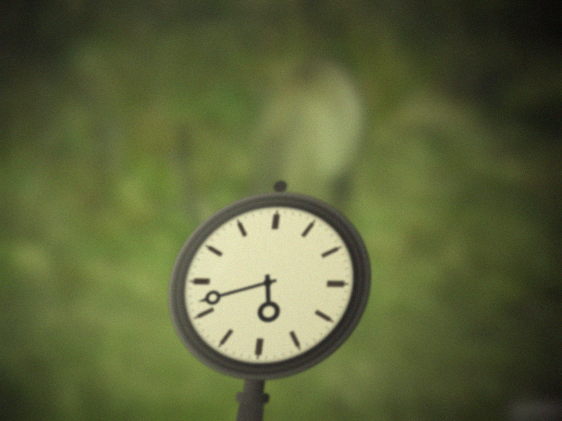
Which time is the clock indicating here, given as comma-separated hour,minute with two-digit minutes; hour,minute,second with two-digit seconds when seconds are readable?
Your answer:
5,42
